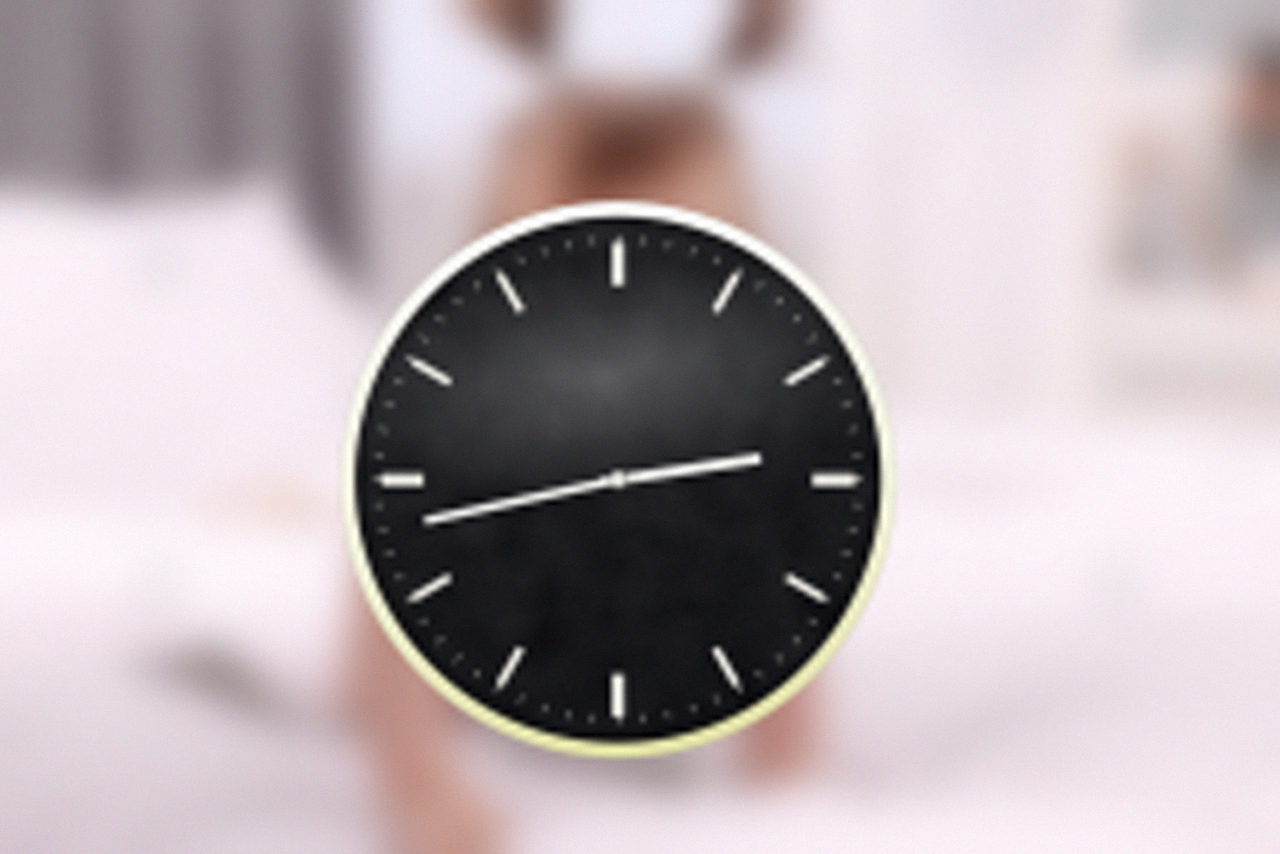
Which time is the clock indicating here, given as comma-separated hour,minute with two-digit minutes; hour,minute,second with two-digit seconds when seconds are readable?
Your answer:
2,43
